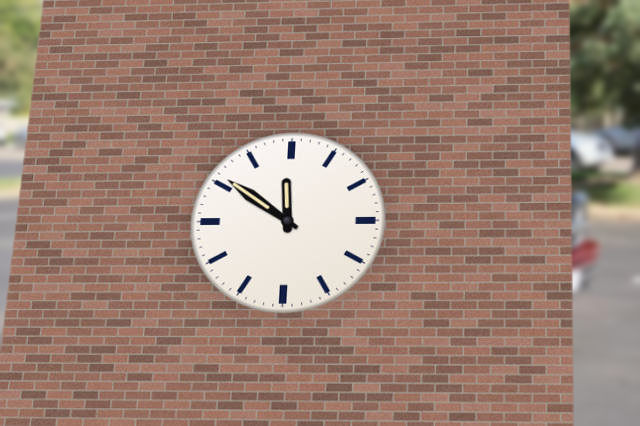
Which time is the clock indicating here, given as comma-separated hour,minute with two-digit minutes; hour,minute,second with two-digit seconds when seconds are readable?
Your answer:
11,51
